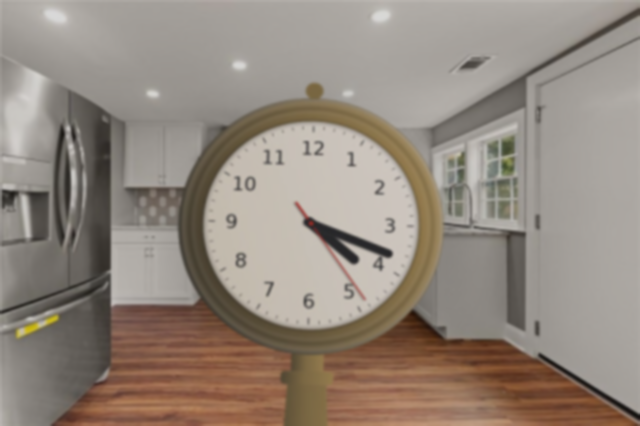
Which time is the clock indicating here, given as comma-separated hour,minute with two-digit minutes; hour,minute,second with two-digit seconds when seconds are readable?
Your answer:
4,18,24
